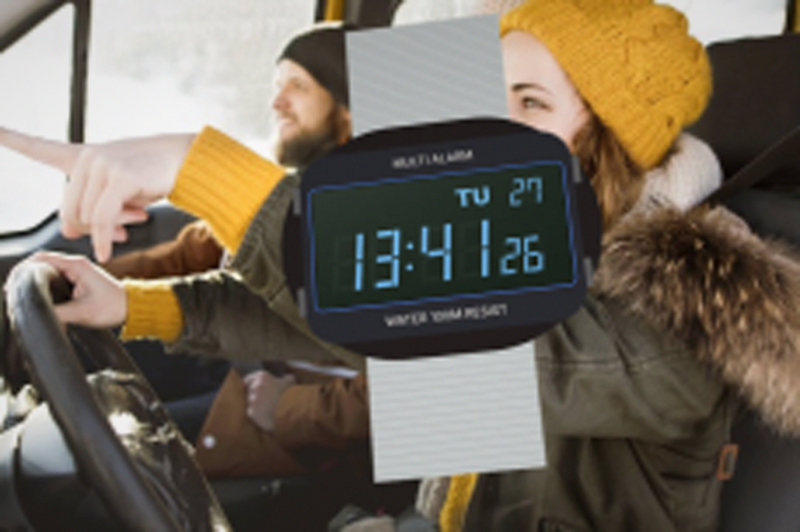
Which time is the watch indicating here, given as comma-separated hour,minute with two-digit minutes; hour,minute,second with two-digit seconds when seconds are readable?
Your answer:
13,41,26
